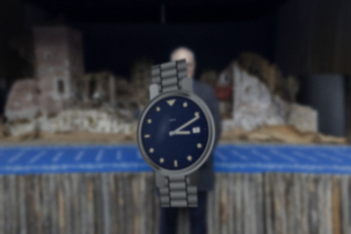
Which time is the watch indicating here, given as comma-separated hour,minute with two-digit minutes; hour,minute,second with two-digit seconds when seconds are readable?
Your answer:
3,11
